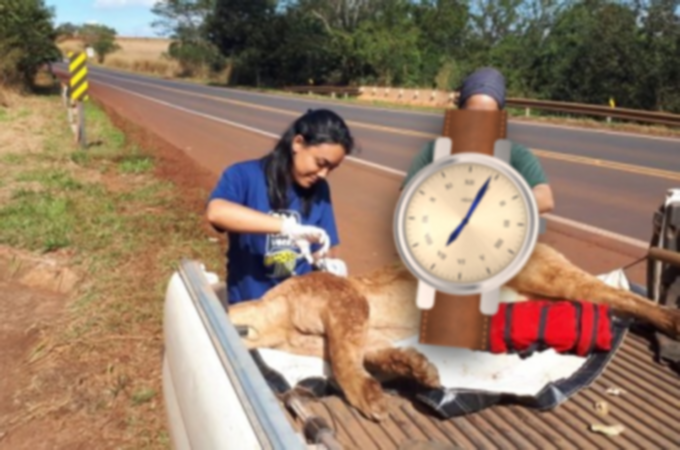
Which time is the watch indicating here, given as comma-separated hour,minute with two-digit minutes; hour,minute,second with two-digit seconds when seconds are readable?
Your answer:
7,04
